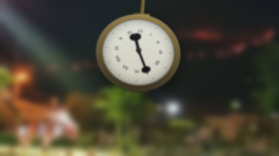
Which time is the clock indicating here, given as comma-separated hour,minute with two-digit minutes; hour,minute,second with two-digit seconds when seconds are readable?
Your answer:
11,26
